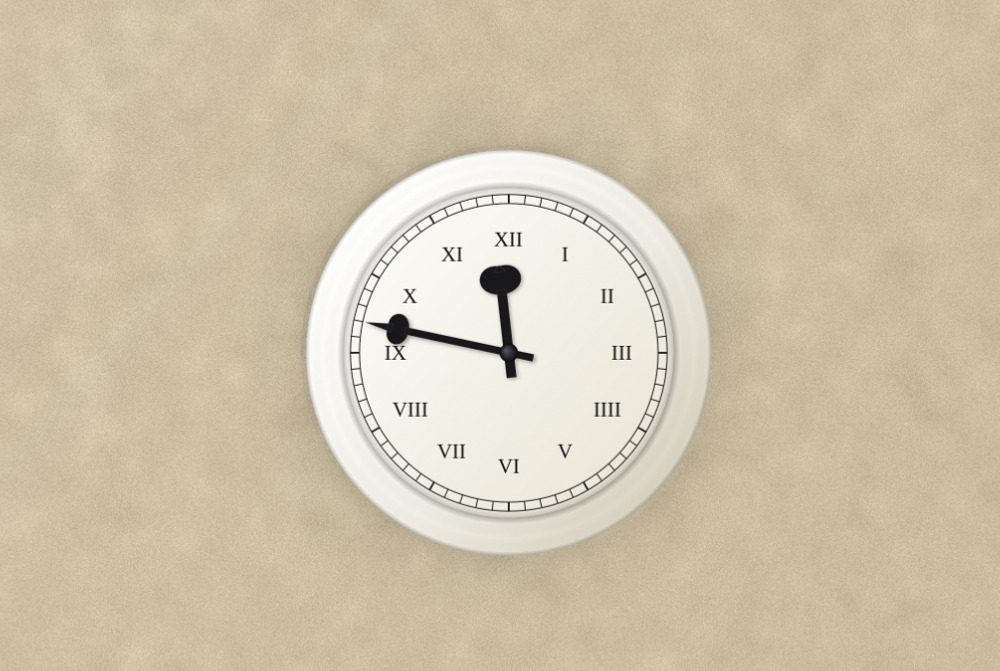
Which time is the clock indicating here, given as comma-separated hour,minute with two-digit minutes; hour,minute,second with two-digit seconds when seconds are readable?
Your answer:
11,47
